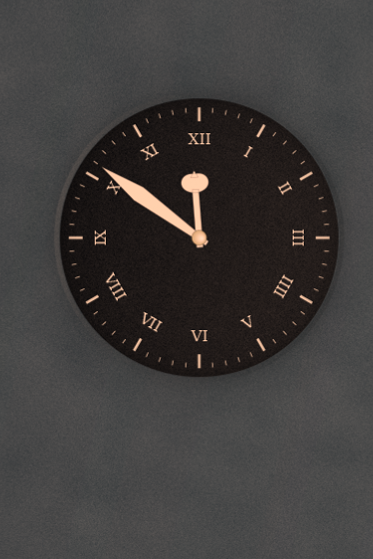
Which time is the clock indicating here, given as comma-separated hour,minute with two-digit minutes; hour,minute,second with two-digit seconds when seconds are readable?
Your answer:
11,51
